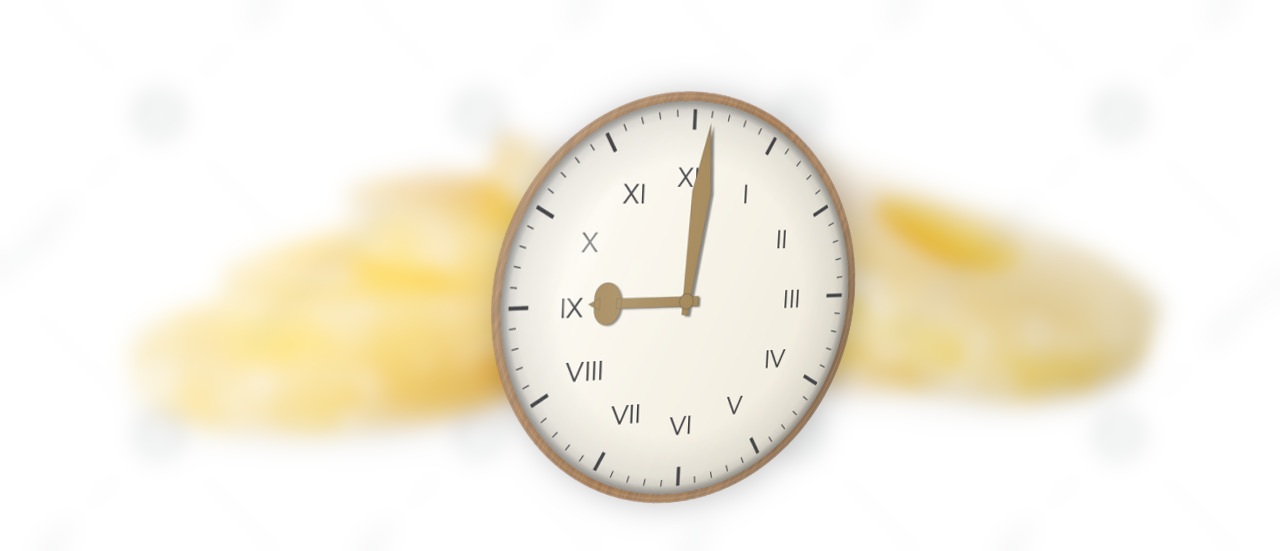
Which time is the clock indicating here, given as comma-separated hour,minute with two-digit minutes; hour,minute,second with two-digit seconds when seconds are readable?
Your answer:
9,01
